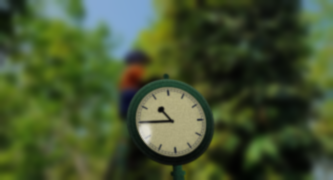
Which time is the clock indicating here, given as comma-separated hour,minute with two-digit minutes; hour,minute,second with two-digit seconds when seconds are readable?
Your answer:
10,45
